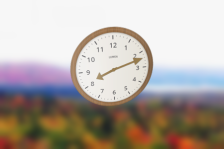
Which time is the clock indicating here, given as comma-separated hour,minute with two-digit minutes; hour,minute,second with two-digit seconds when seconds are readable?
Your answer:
8,12
